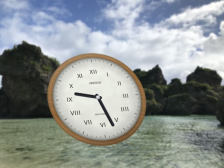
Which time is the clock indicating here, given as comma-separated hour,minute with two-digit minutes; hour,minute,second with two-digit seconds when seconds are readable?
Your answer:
9,27
